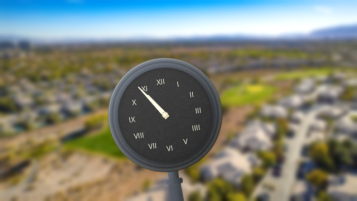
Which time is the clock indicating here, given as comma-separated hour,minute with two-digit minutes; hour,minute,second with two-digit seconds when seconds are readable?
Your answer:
10,54
